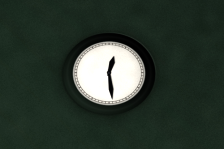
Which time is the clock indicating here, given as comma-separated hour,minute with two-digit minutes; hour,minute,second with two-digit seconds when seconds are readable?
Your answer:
12,29
